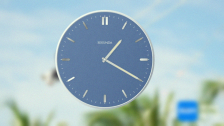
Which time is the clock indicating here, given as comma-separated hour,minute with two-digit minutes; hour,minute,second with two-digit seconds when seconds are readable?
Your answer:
1,20
